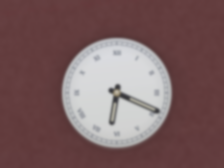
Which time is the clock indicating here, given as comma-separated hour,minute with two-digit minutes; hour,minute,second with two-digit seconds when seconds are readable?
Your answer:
6,19
